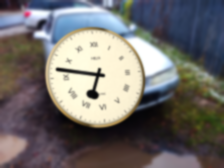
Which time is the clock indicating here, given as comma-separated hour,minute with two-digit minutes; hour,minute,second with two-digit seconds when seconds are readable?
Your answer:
6,47
